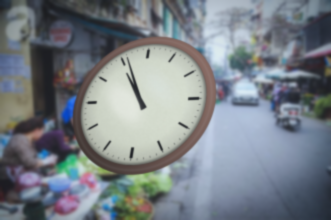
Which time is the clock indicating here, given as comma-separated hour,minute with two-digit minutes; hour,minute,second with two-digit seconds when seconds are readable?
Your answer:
10,56
